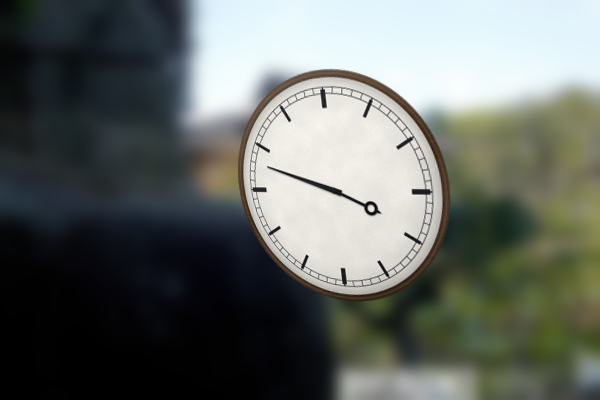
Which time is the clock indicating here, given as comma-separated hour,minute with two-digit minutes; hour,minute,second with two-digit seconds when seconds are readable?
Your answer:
3,48
